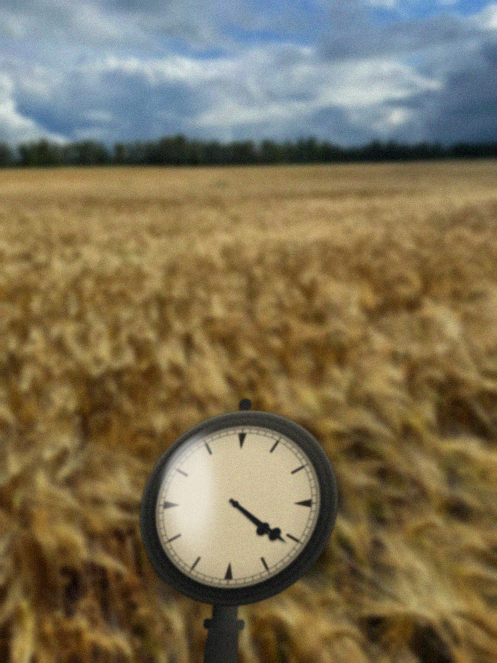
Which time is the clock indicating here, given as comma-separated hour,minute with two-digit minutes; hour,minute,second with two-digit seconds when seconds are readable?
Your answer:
4,21
